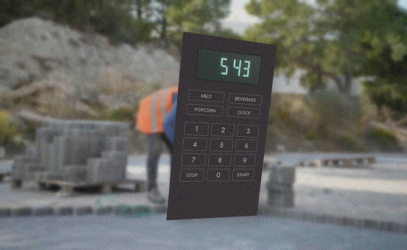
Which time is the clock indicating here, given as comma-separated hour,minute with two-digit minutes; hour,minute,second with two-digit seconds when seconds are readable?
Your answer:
5,43
